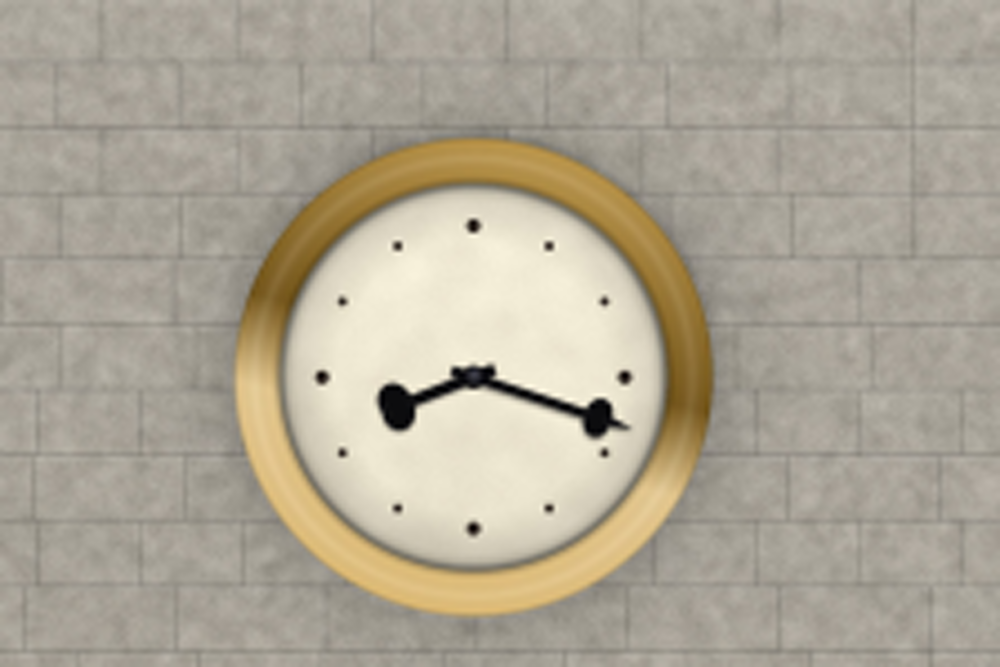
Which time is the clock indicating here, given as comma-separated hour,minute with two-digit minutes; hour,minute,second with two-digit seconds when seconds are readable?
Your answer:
8,18
